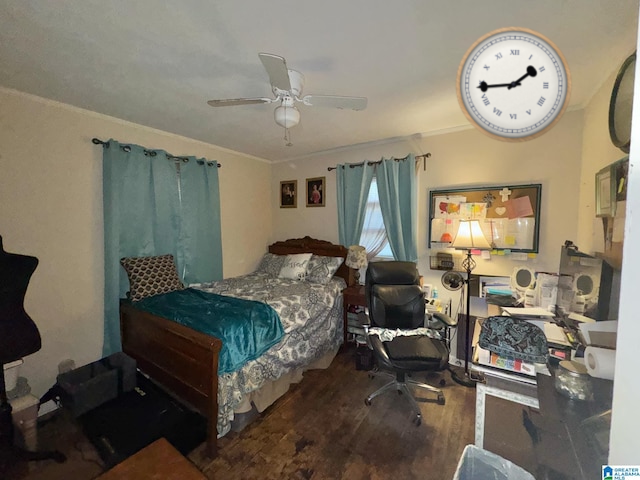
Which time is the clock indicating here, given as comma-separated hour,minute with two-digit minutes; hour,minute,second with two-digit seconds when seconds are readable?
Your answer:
1,44
